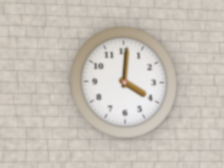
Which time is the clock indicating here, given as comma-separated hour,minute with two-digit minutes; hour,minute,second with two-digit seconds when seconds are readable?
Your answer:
4,01
